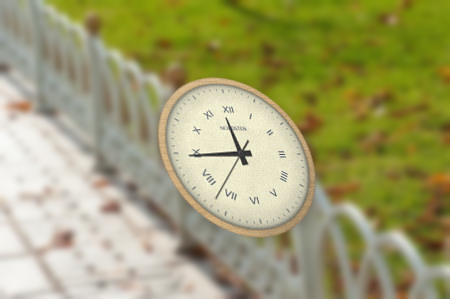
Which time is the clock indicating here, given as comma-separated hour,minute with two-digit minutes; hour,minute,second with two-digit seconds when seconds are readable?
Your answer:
11,44,37
